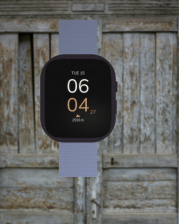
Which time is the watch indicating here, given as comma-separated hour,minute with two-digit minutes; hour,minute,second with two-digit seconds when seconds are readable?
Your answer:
6,04
